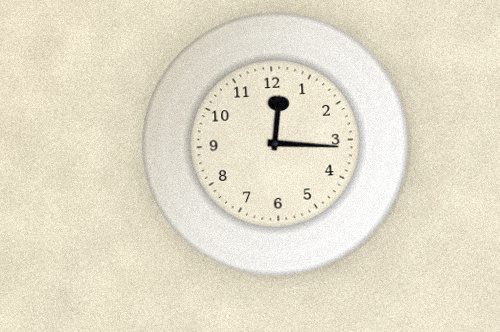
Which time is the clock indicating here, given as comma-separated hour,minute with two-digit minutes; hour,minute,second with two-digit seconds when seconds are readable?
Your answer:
12,16
